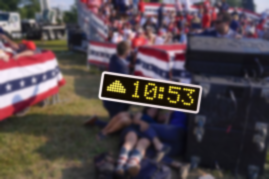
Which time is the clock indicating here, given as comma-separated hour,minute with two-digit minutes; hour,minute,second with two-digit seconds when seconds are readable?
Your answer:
10,53
